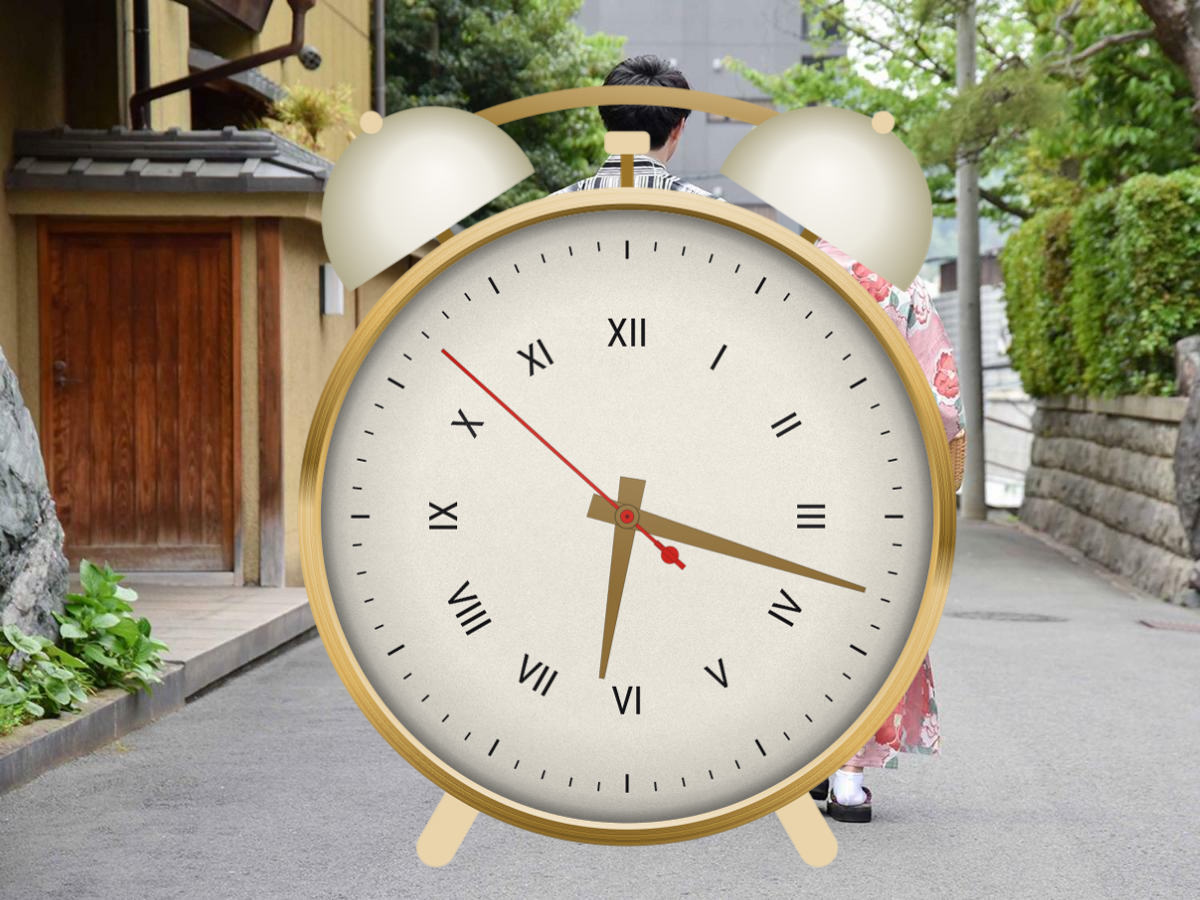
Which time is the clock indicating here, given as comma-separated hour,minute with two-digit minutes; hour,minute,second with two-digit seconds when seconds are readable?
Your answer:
6,17,52
